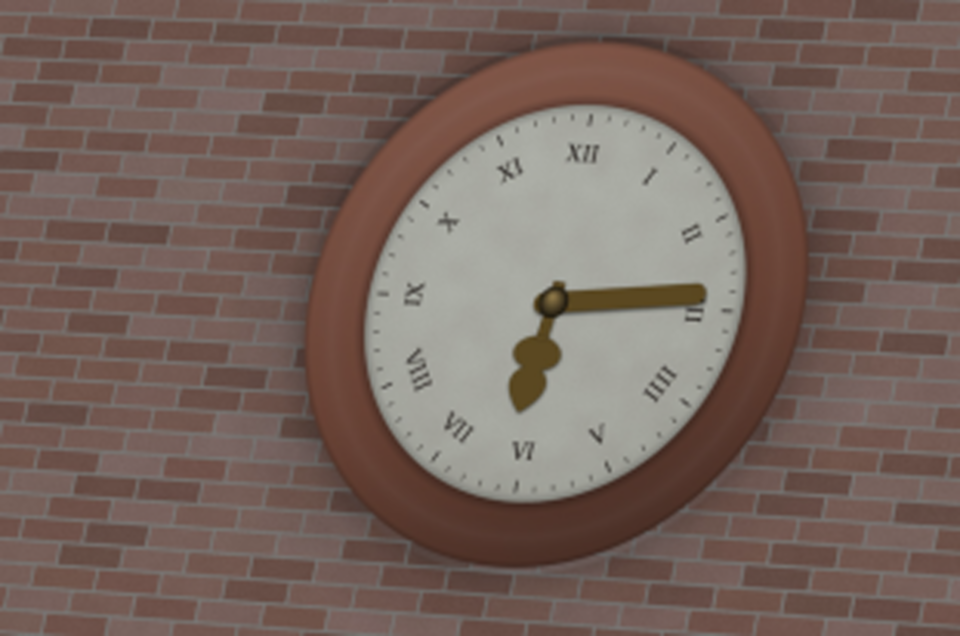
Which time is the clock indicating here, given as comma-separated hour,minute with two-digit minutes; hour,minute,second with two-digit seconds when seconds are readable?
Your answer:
6,14
